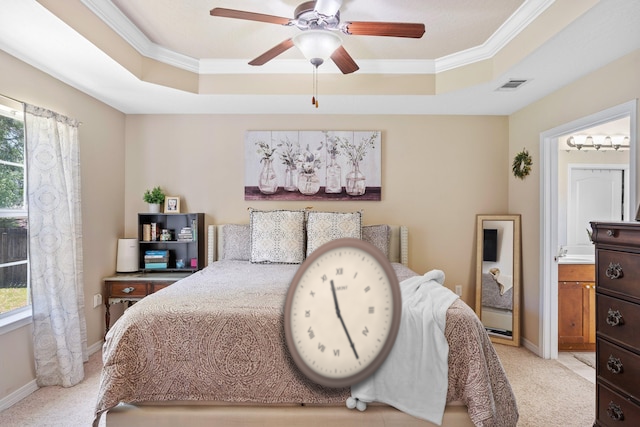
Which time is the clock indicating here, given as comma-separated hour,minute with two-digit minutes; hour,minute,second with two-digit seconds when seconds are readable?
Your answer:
11,25
